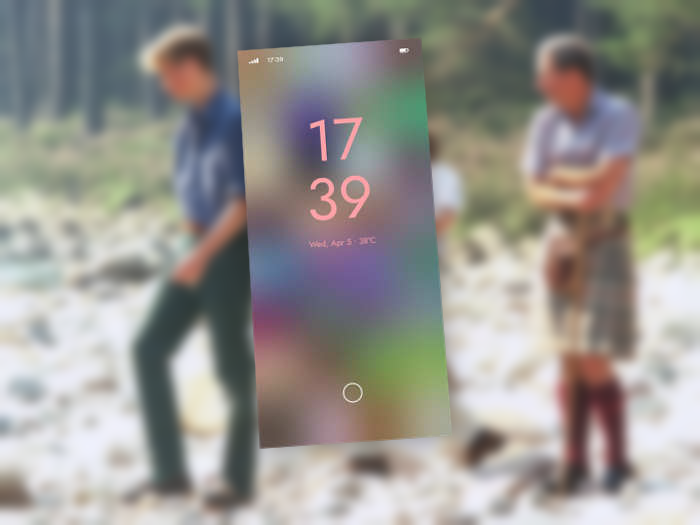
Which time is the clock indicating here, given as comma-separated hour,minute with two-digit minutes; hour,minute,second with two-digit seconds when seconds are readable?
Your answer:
17,39
